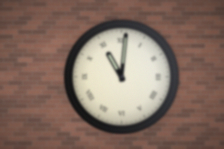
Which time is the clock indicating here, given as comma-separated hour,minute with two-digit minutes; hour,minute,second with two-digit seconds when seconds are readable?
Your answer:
11,01
